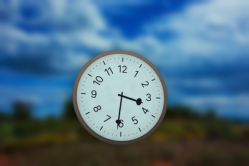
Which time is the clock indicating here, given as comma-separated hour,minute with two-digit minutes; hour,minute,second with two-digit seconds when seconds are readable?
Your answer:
3,31
